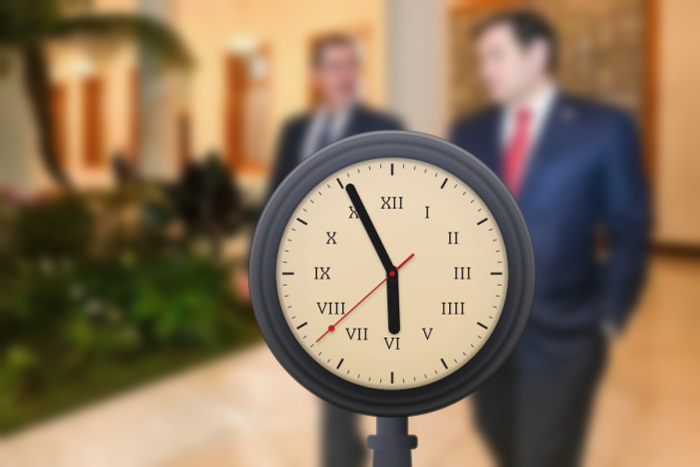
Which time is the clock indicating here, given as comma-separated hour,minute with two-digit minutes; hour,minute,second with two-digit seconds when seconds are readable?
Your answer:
5,55,38
